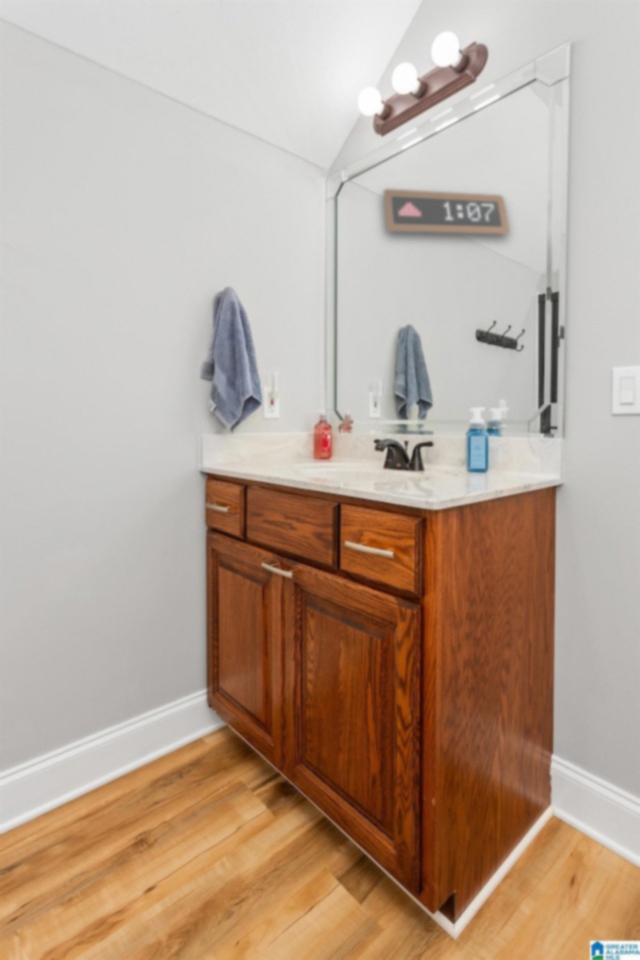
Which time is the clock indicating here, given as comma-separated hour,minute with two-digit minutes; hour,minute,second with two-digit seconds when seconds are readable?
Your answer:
1,07
